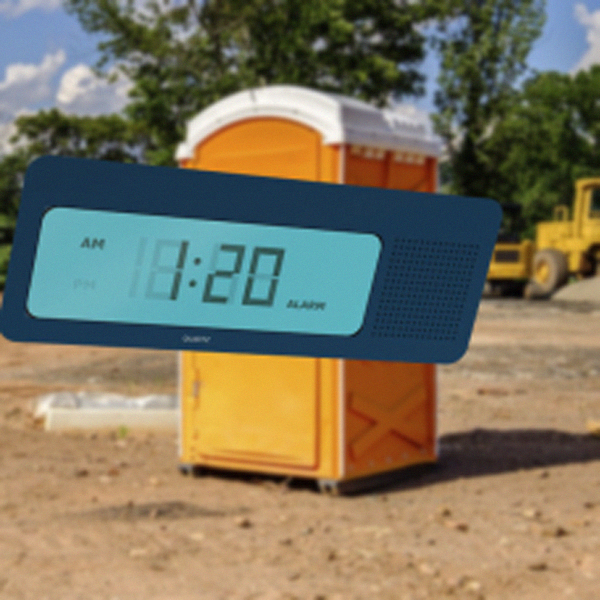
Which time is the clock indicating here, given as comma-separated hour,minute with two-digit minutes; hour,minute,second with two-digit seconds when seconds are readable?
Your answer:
1,20
